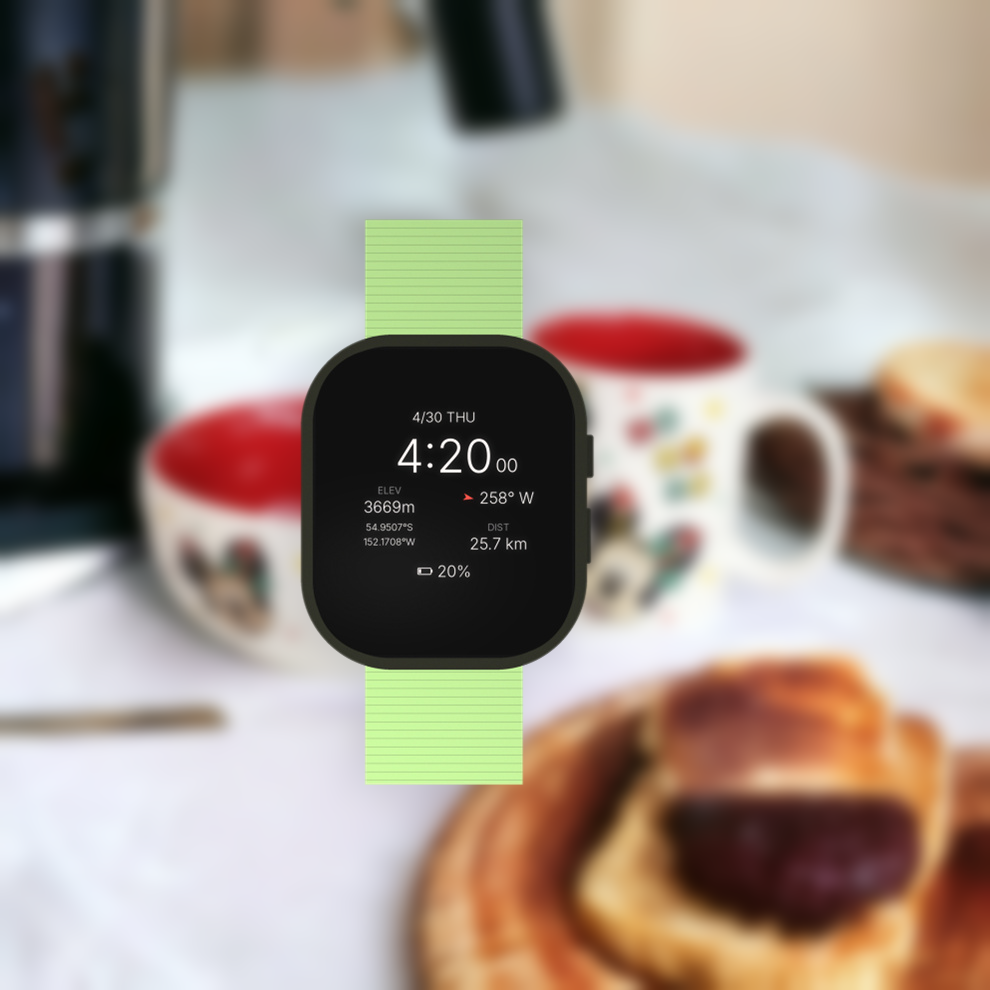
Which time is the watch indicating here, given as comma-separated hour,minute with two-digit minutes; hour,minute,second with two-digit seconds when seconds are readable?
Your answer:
4,20,00
